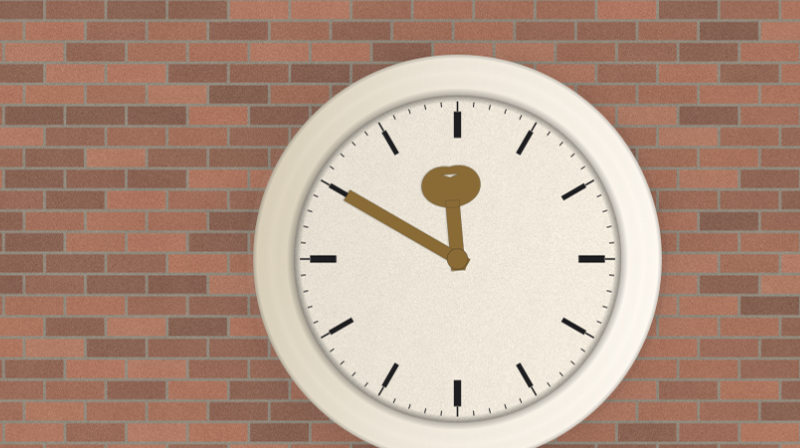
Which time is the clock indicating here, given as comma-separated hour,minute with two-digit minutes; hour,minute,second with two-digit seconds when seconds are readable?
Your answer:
11,50
